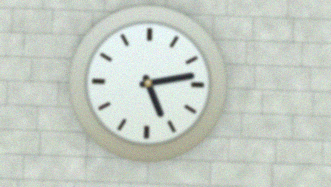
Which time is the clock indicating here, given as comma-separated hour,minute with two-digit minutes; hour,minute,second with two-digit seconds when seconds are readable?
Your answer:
5,13
